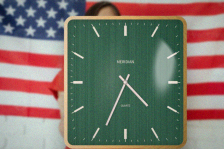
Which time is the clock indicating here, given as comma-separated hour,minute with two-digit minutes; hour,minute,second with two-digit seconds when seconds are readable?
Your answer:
4,34
